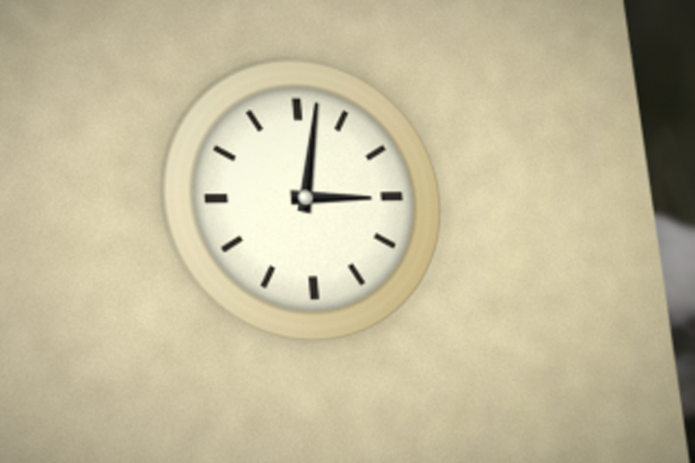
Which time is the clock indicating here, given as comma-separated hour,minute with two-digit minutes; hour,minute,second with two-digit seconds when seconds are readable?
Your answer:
3,02
